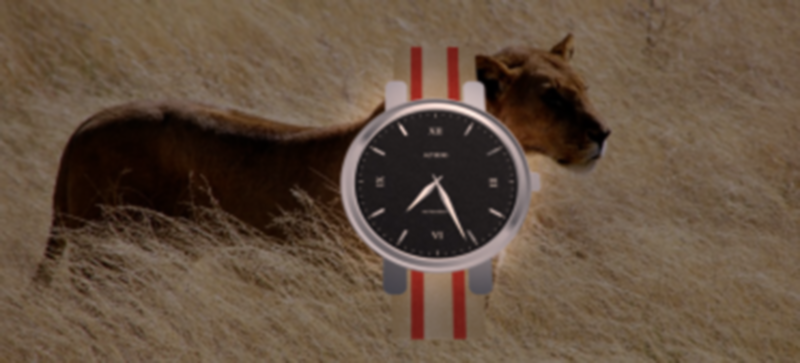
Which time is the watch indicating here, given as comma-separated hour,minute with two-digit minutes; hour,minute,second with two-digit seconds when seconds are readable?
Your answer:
7,26
